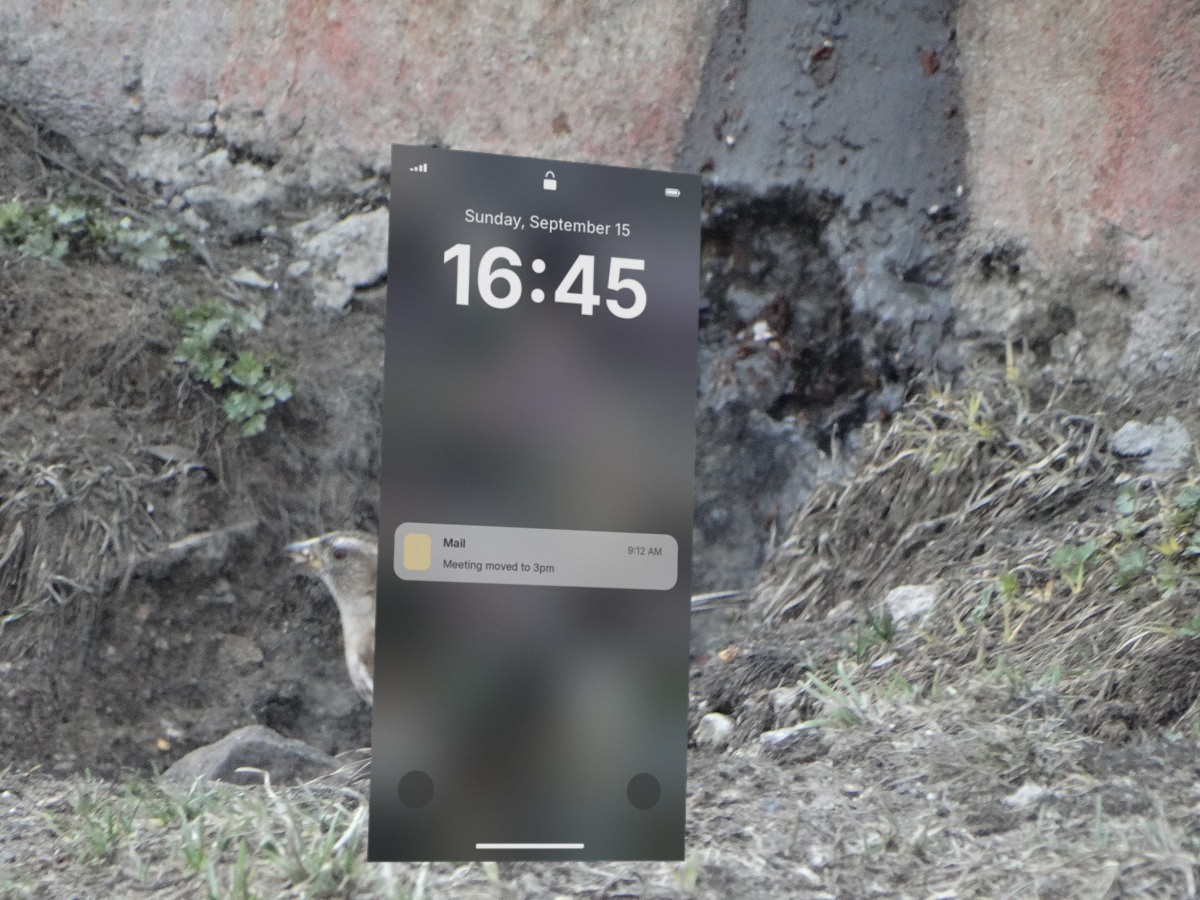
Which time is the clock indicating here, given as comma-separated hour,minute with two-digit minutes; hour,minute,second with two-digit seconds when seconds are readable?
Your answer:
16,45
